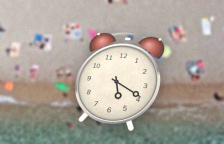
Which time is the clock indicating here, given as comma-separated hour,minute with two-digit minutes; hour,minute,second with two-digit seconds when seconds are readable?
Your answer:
5,19
